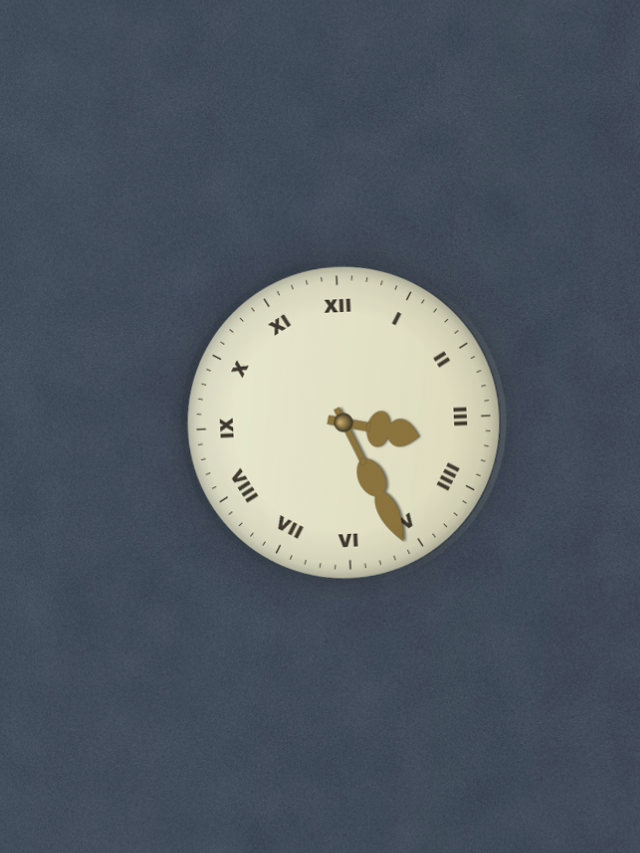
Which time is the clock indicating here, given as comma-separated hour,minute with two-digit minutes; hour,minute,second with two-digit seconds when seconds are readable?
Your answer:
3,26
